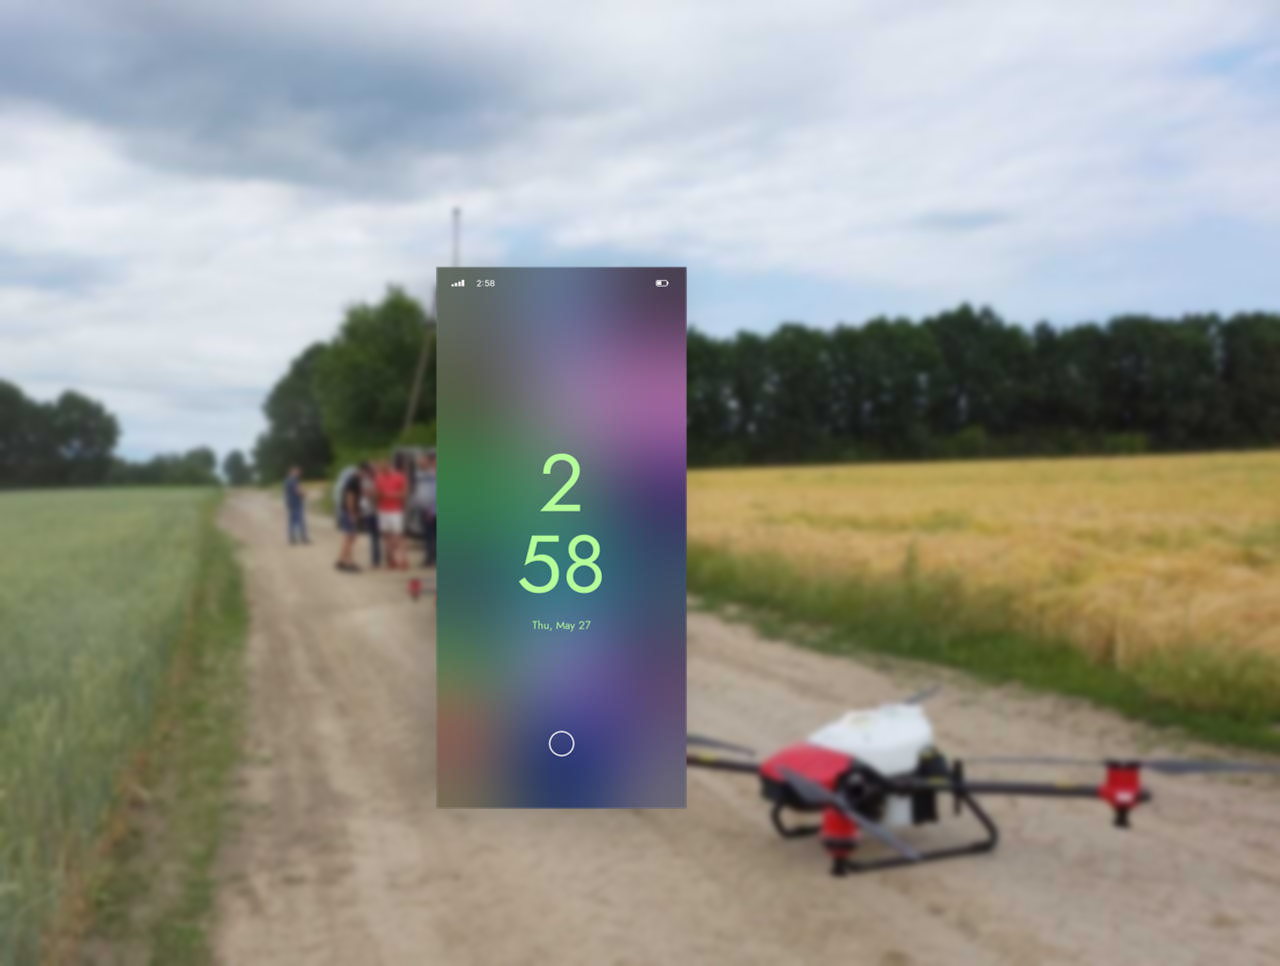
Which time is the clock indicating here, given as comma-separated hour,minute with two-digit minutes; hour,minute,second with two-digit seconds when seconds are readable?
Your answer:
2,58
